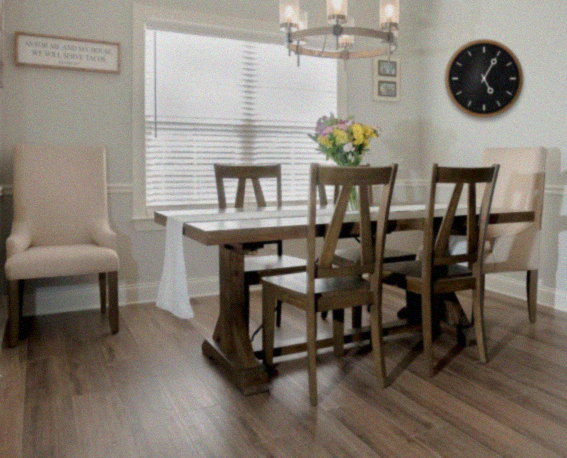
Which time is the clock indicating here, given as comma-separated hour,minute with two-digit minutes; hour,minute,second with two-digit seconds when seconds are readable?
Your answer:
5,05
